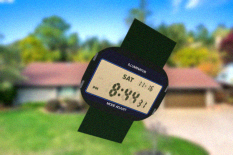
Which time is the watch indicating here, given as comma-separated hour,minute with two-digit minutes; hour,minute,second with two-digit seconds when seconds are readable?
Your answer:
8,44,31
